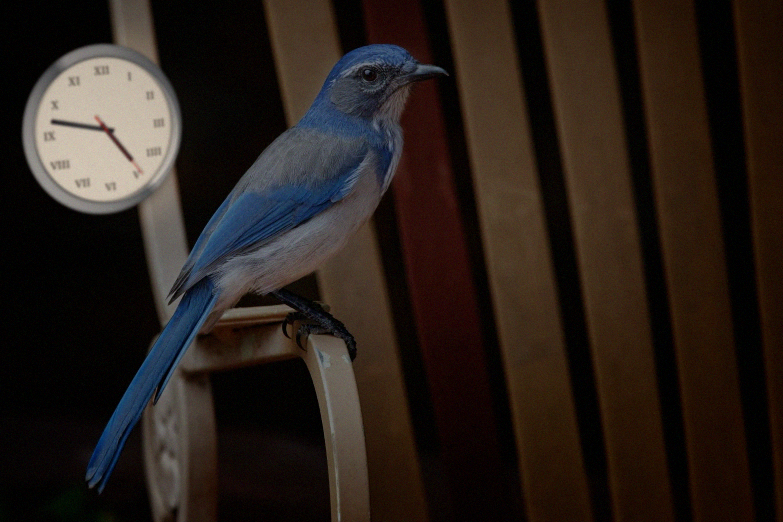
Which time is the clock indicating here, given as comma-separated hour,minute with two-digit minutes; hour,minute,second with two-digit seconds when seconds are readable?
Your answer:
4,47,24
